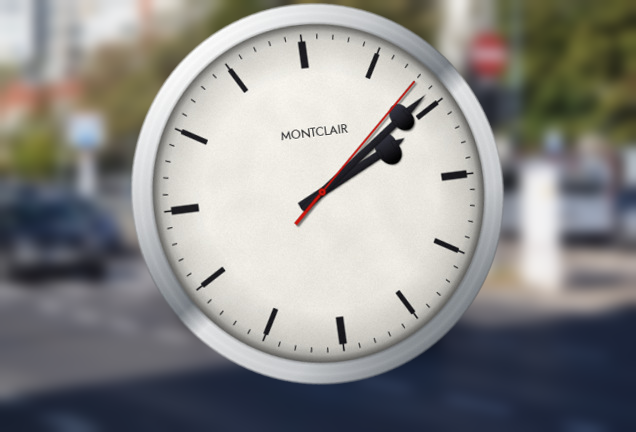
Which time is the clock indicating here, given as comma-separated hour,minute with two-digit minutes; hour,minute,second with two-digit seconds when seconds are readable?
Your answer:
2,09,08
